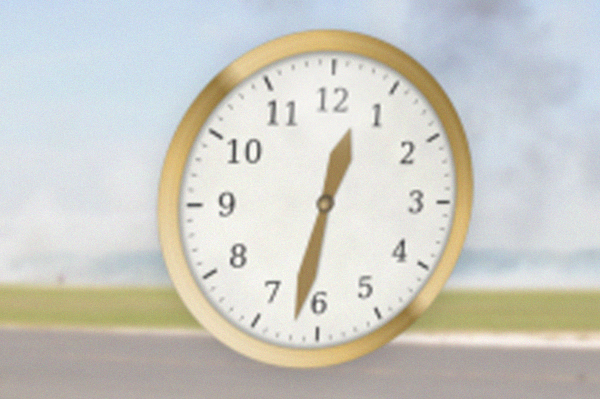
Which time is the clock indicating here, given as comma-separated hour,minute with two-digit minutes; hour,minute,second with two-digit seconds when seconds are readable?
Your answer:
12,32
